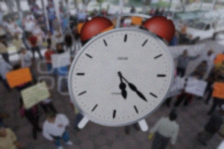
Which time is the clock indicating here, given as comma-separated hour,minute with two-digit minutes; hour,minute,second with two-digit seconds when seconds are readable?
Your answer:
5,22
